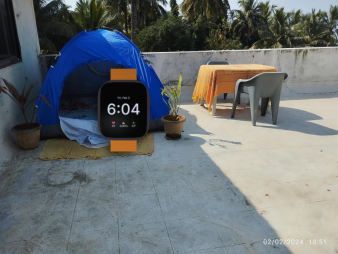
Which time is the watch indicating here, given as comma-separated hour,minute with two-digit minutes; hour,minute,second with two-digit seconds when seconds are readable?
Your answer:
6,04
